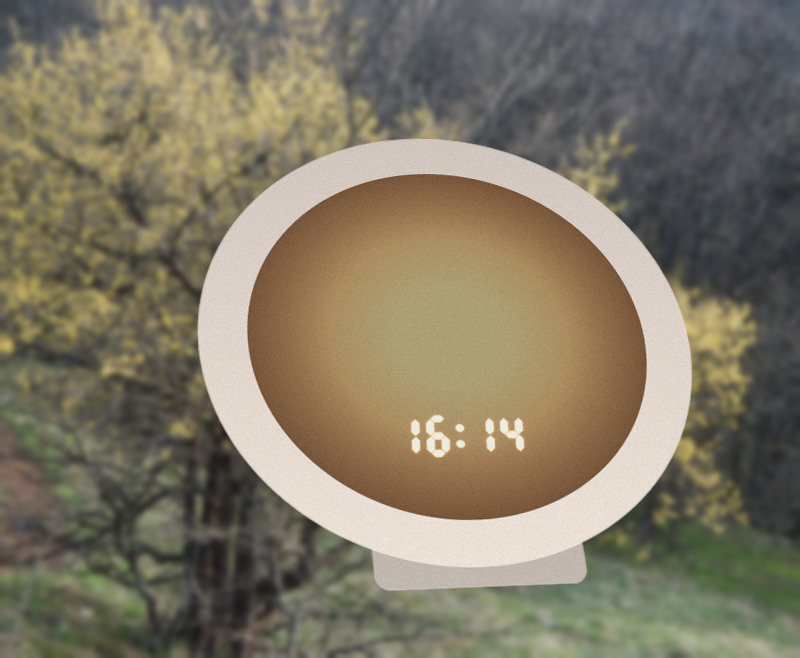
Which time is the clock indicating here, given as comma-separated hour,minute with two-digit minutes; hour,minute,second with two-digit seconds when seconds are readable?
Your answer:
16,14
